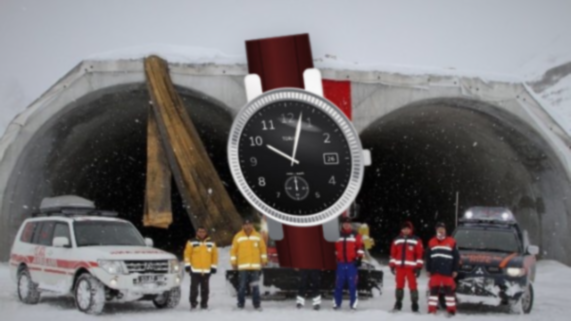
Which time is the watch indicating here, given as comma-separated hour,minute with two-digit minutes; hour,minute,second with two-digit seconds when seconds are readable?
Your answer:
10,03
